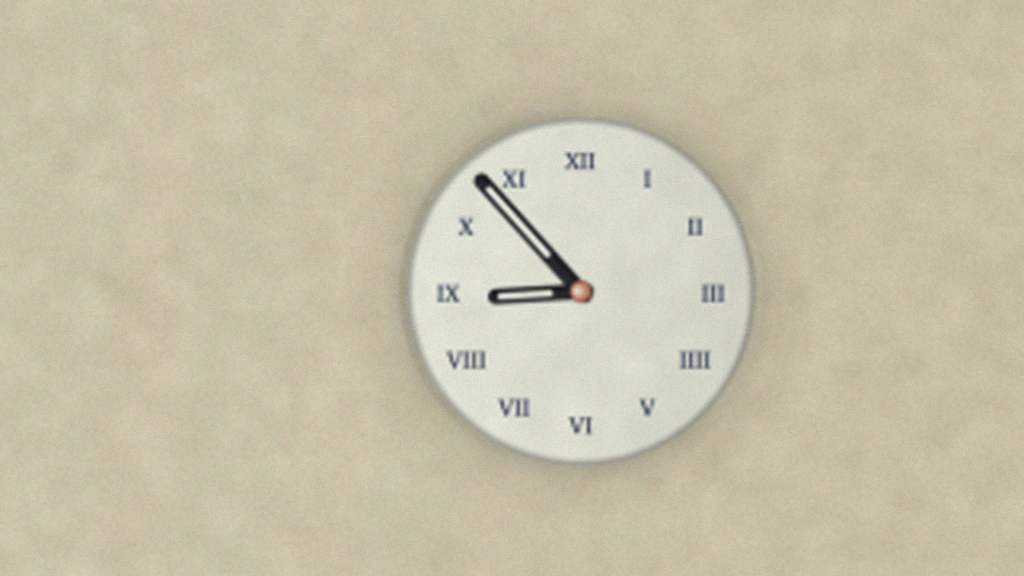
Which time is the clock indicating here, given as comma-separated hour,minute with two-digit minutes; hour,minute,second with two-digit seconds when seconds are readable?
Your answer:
8,53
